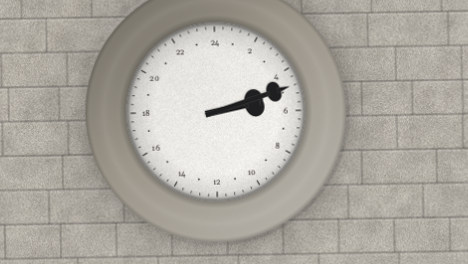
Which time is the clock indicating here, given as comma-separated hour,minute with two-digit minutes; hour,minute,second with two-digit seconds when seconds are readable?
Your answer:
5,12
